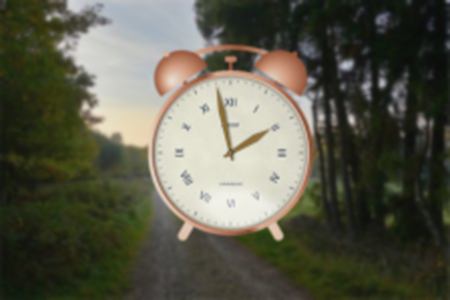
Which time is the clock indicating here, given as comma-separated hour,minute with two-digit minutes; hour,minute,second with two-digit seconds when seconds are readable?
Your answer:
1,58
